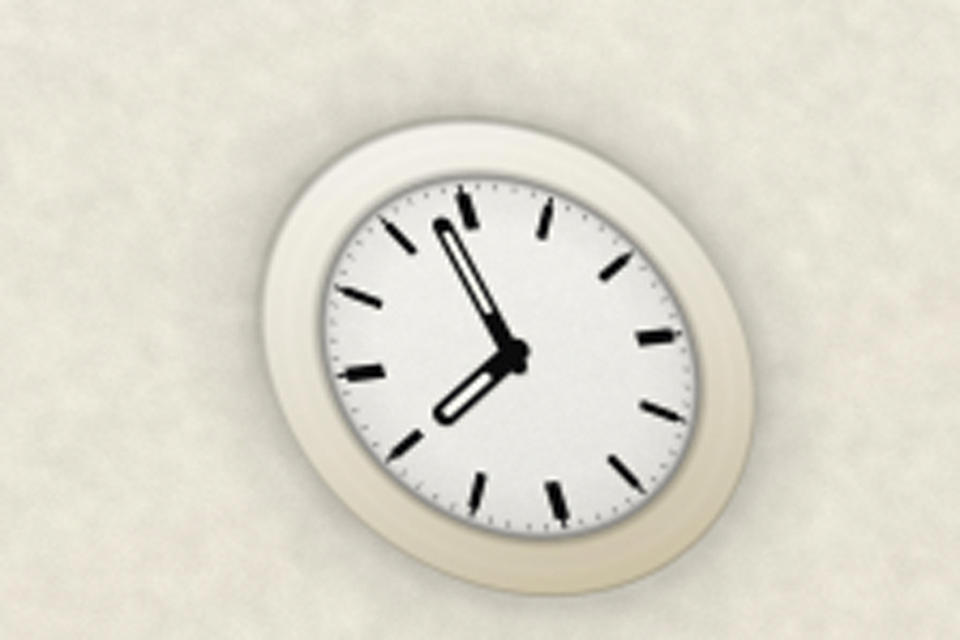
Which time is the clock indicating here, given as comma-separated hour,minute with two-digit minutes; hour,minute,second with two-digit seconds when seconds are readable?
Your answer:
7,58
